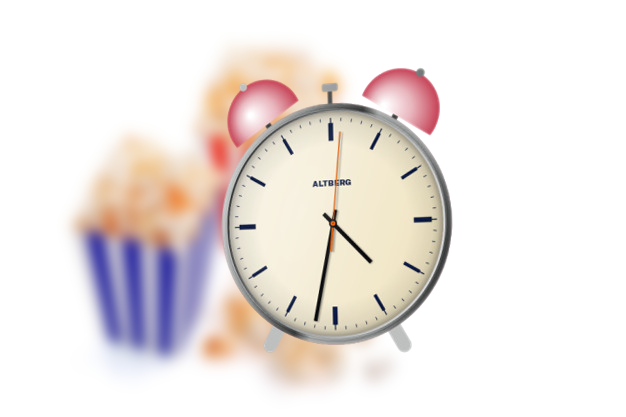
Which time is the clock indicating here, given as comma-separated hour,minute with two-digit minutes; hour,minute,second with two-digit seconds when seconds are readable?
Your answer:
4,32,01
